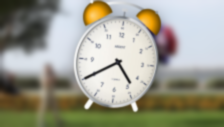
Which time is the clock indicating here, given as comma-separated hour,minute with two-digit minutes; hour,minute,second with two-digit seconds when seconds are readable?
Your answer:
4,40
